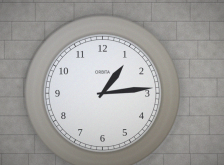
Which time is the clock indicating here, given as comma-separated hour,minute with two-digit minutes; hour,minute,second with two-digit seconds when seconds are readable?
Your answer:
1,14
